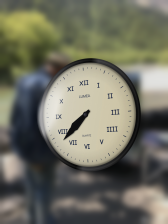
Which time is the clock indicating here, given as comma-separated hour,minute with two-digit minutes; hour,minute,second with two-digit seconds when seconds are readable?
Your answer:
7,38
